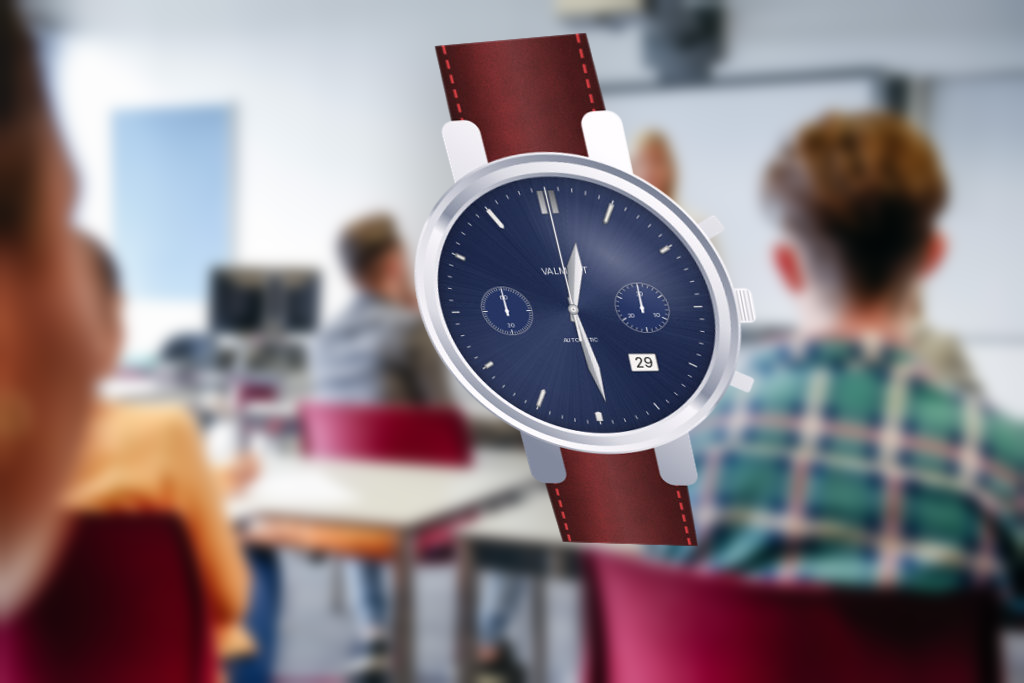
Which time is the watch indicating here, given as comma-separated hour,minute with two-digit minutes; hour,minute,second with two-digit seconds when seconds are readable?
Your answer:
12,29
